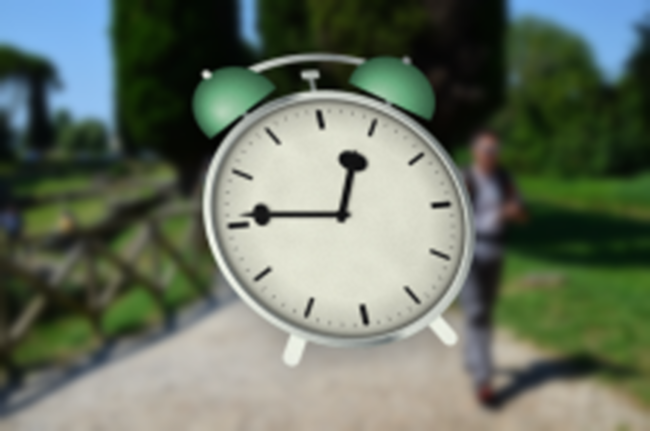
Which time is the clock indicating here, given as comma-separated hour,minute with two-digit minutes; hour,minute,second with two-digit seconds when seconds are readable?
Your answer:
12,46
